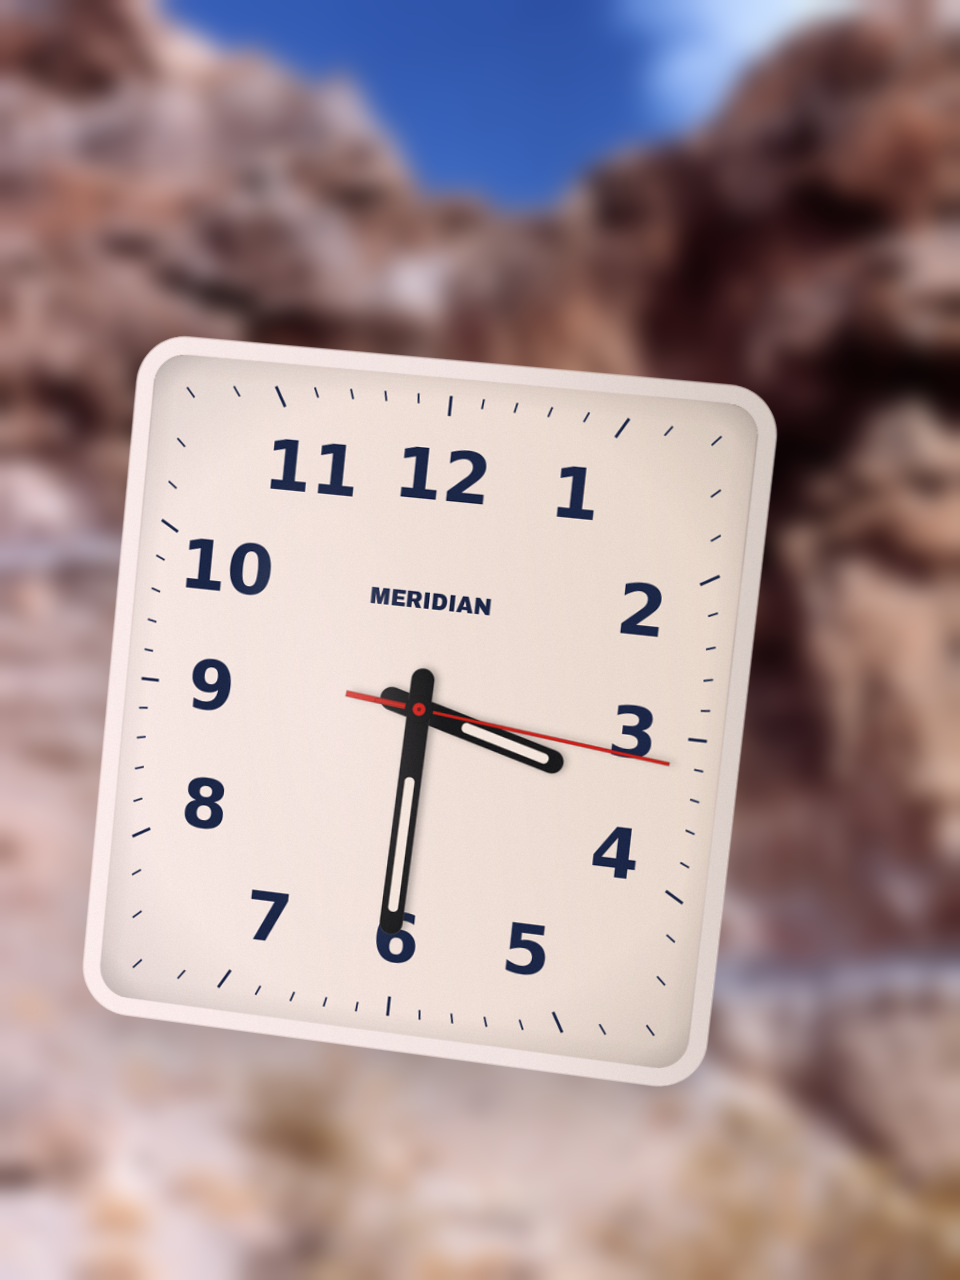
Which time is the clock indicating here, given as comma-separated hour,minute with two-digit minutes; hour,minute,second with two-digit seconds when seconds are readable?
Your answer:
3,30,16
